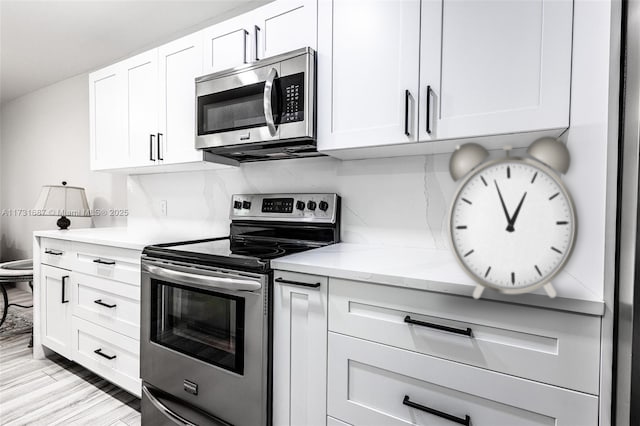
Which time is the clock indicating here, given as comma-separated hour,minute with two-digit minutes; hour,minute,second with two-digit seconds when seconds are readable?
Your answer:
12,57
